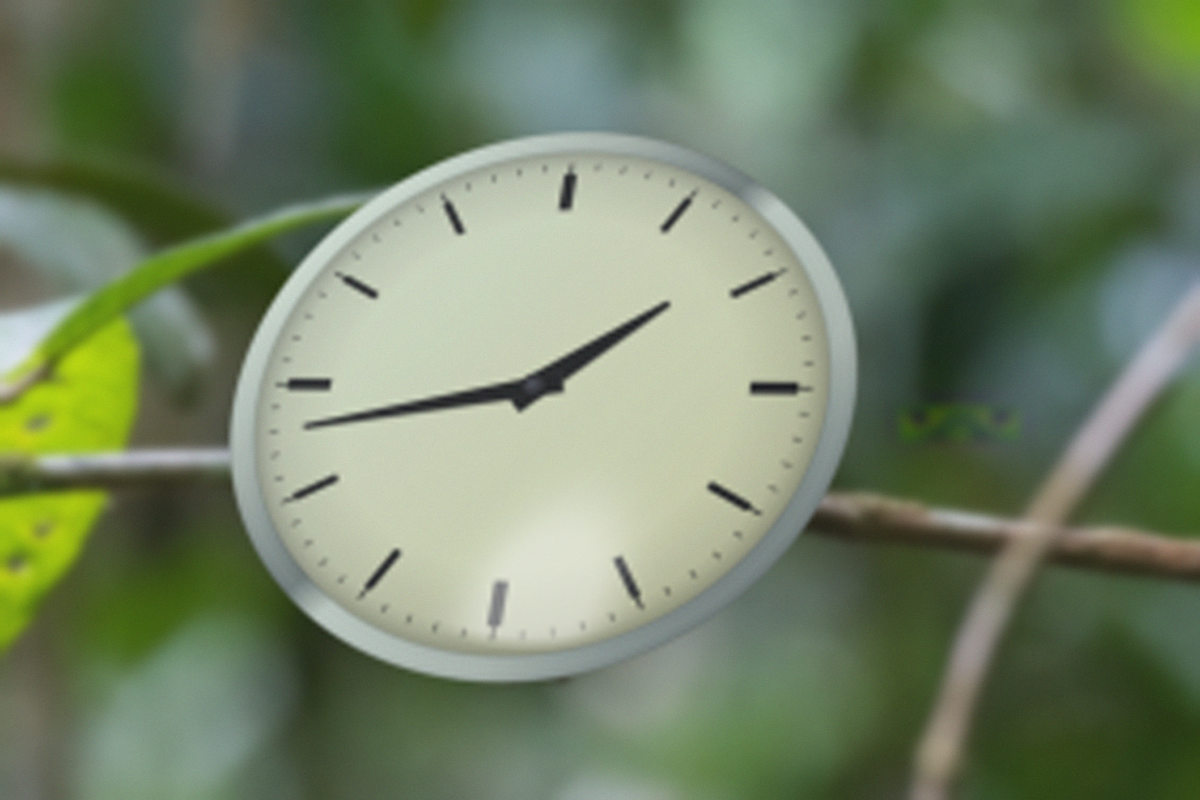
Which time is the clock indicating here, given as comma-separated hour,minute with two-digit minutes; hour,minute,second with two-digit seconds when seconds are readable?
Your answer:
1,43
